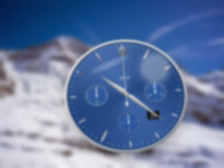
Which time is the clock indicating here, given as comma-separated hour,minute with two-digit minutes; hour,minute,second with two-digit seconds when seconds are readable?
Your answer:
10,22
